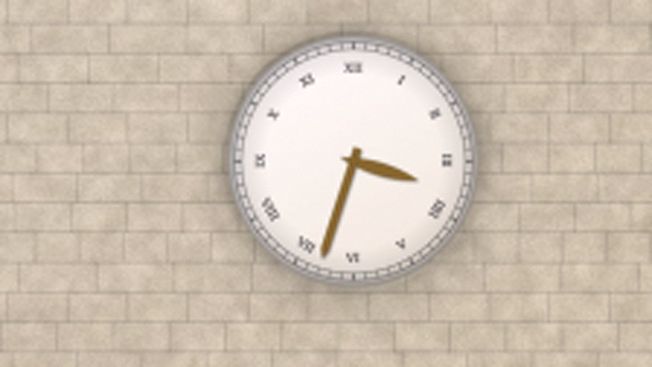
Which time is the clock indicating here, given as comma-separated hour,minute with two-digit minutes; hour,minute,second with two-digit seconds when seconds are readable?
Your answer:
3,33
